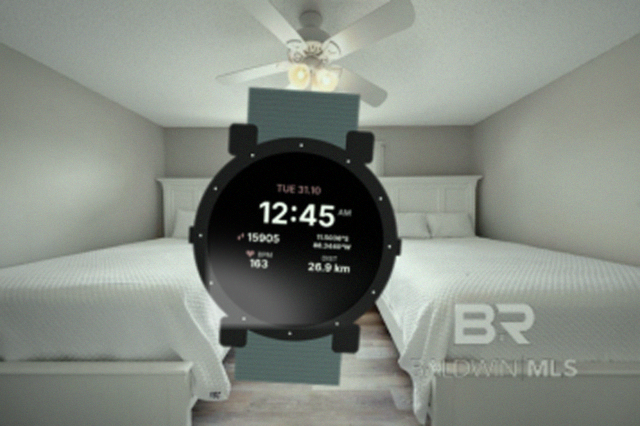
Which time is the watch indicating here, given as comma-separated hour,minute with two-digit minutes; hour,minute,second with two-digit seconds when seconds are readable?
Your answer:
12,45
